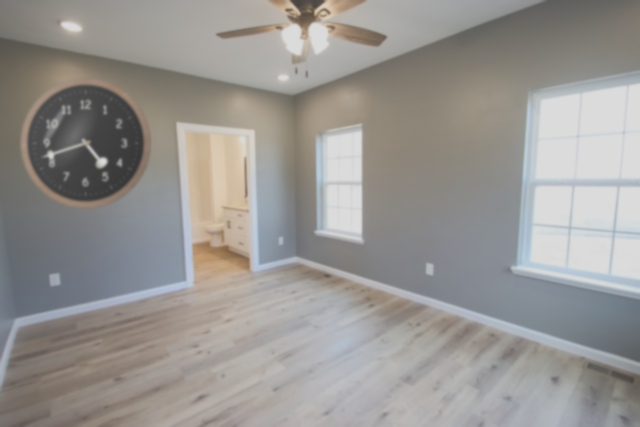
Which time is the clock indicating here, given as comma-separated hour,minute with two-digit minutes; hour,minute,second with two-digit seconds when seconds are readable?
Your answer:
4,42
